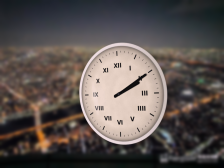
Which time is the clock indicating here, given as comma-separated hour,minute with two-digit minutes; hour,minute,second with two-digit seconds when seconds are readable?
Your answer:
2,10
